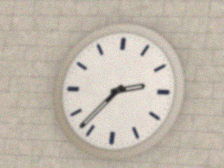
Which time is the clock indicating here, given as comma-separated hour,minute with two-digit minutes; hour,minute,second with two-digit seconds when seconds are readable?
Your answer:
2,37
